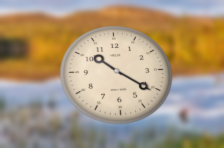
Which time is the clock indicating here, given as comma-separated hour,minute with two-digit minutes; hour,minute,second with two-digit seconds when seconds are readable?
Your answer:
10,21
